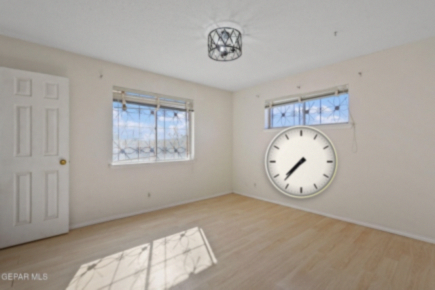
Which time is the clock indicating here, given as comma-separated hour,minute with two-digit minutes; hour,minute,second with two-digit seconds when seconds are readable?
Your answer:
7,37
